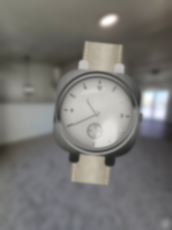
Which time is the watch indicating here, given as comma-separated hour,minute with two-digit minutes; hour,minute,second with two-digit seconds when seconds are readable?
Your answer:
10,40
